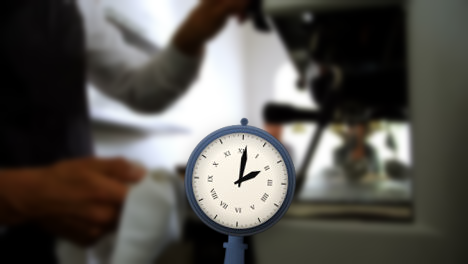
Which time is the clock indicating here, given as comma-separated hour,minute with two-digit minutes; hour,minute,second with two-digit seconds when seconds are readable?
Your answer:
2,01
